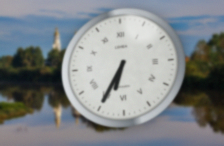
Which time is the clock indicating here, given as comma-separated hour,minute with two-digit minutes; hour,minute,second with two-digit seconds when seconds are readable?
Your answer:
6,35
